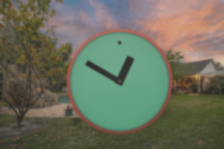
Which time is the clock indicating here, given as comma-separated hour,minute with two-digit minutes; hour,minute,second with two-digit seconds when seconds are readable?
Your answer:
12,50
